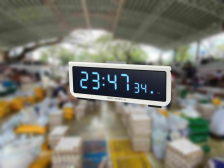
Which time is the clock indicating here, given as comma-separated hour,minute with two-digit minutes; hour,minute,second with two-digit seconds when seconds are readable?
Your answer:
23,47,34
